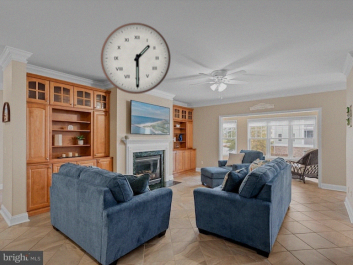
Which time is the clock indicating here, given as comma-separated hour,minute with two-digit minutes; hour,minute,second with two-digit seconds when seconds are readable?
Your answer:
1,30
